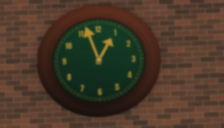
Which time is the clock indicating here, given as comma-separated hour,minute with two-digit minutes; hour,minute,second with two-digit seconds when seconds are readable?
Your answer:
12,57
